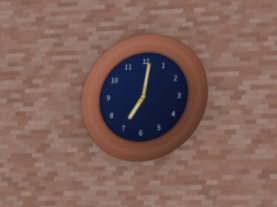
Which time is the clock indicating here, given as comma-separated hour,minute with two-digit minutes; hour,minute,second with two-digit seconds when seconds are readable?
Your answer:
7,01
